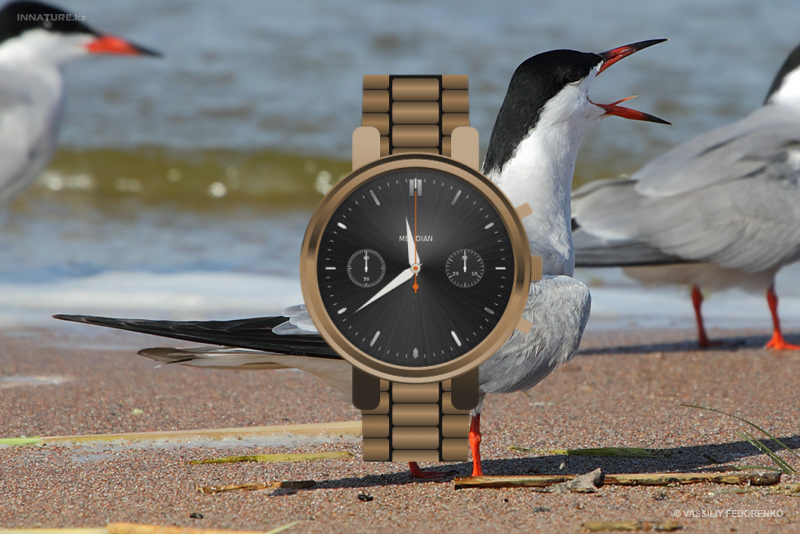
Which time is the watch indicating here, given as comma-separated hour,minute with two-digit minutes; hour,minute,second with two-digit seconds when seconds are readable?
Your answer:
11,39
